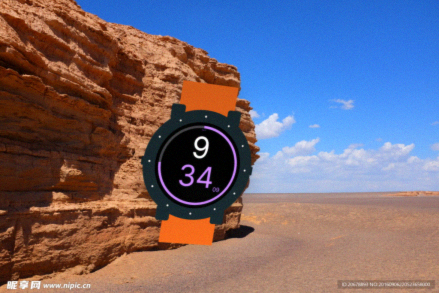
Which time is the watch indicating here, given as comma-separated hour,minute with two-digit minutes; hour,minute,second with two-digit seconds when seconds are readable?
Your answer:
9,34
